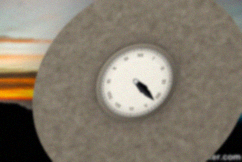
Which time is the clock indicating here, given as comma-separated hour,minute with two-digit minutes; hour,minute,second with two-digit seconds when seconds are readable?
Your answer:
4,22
